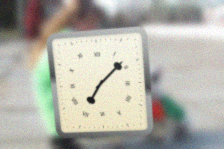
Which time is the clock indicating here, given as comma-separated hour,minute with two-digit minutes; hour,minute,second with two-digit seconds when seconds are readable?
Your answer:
7,08
